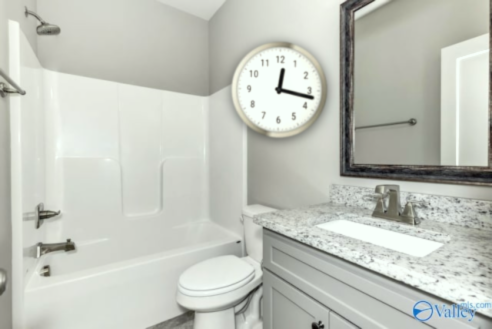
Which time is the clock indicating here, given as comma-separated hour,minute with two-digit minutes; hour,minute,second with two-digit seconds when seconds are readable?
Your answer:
12,17
